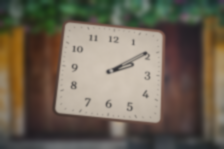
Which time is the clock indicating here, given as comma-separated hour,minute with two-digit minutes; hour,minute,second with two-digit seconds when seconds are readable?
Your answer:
2,09
